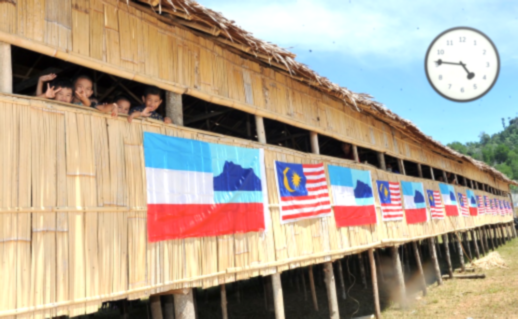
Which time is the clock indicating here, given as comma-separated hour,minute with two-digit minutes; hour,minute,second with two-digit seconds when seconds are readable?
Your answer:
4,46
